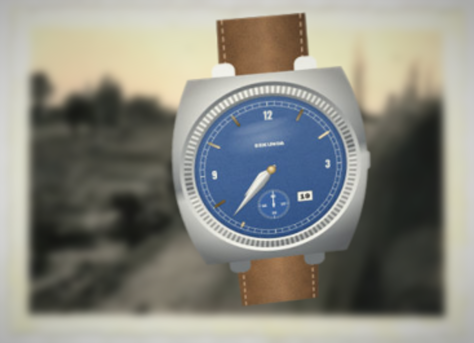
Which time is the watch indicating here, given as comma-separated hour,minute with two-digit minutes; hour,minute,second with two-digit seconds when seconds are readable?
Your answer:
7,37
